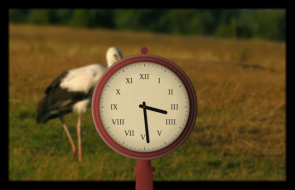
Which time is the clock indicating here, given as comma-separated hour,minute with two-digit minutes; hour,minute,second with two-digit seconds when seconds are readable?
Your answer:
3,29
